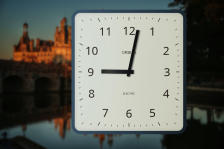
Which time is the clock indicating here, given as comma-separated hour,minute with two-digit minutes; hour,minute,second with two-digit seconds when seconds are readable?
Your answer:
9,02
